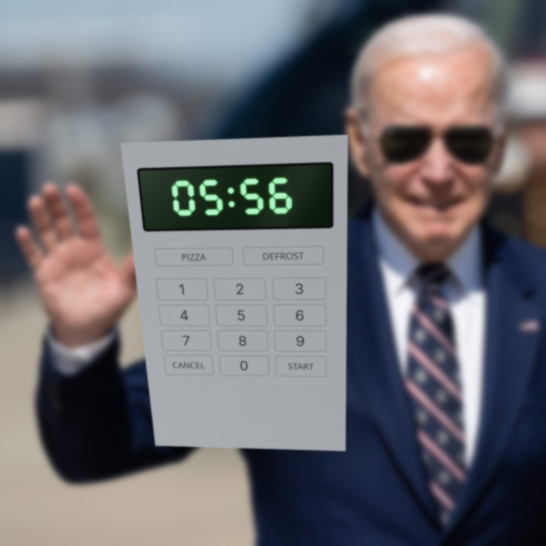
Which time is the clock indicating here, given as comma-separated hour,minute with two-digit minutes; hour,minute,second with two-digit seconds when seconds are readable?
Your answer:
5,56
